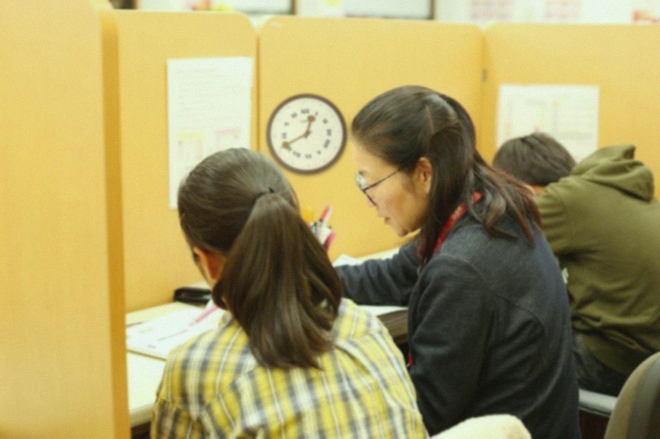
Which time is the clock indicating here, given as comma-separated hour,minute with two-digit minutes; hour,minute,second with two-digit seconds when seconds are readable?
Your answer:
12,41
